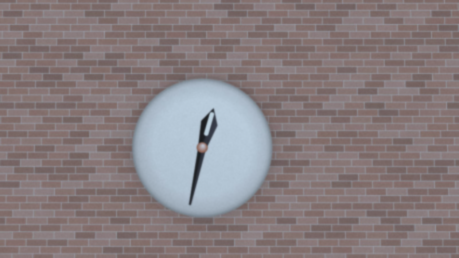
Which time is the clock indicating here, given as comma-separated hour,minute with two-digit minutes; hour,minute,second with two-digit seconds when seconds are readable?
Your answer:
12,32
